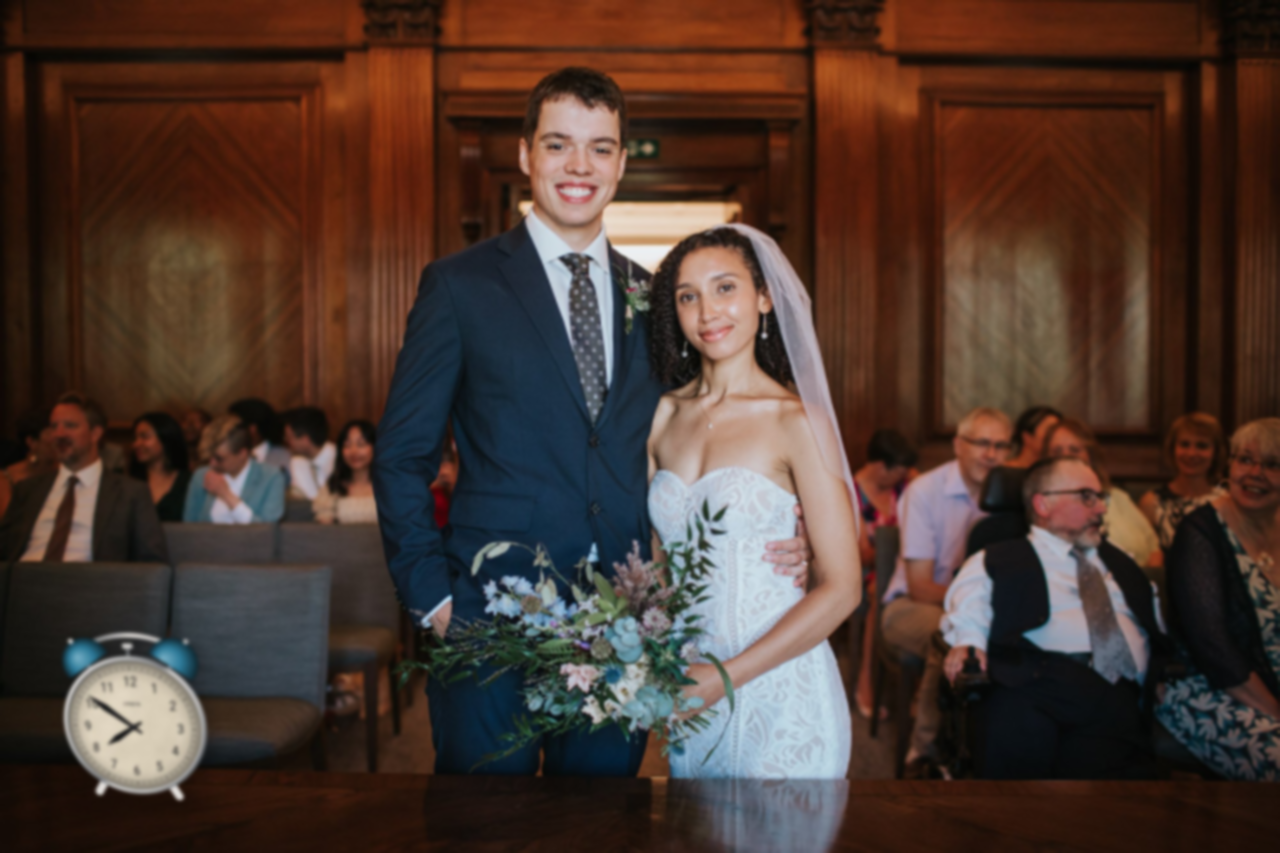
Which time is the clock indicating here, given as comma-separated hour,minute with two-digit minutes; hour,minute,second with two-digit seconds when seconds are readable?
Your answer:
7,51
